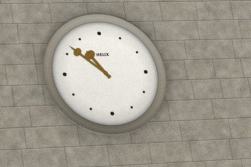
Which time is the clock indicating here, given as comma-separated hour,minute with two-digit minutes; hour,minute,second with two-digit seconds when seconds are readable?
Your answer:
10,52
